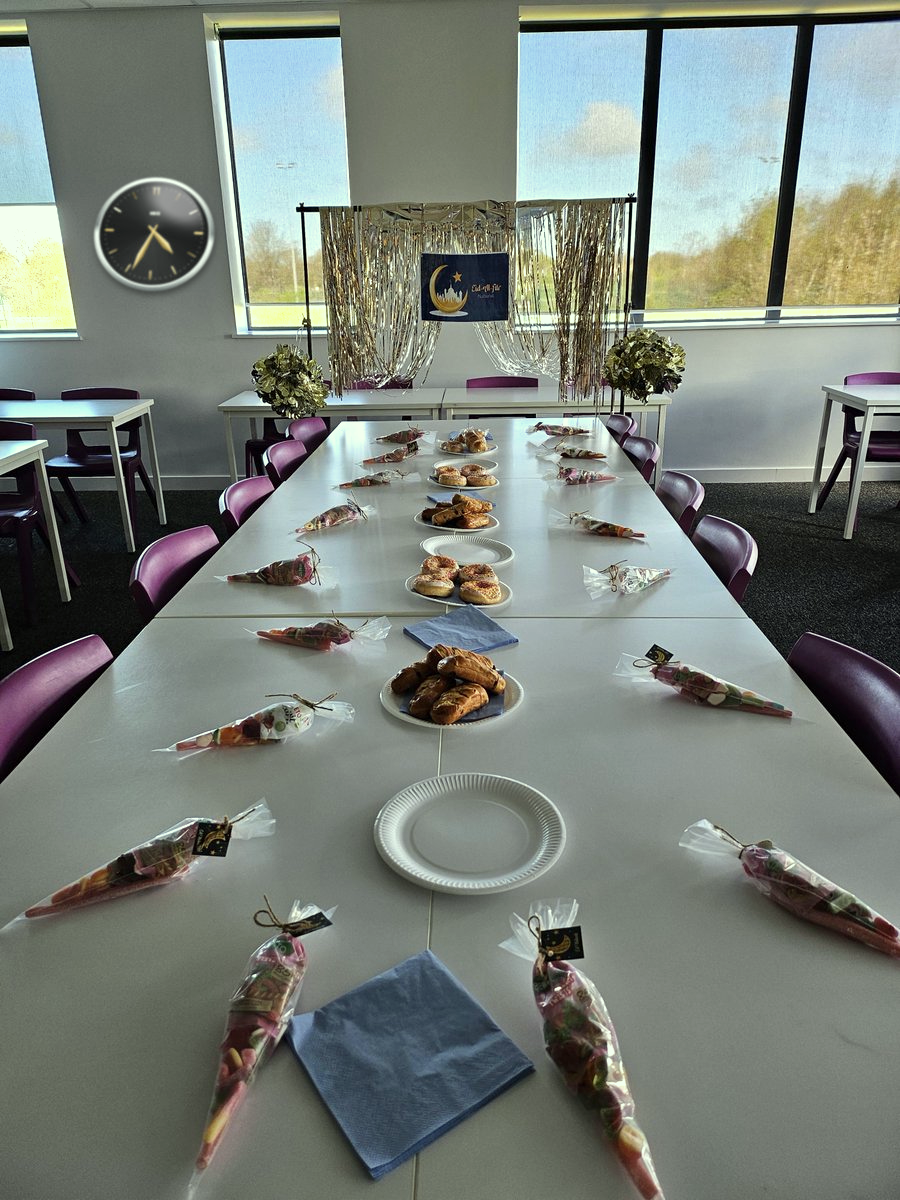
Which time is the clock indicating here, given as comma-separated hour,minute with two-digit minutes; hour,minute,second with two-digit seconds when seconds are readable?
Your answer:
4,34
